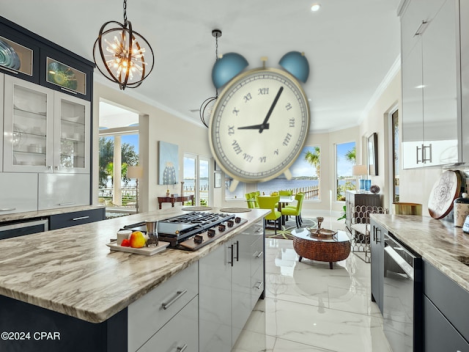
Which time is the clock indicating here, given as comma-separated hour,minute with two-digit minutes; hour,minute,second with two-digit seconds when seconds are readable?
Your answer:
9,05
